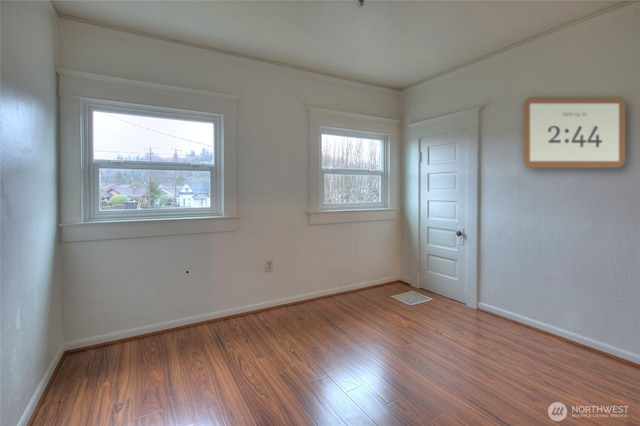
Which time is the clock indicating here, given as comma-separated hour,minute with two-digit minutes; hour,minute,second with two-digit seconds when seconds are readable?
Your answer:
2,44
